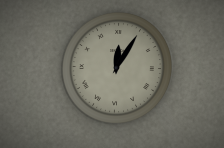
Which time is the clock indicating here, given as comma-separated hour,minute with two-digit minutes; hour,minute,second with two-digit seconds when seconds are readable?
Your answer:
12,05
